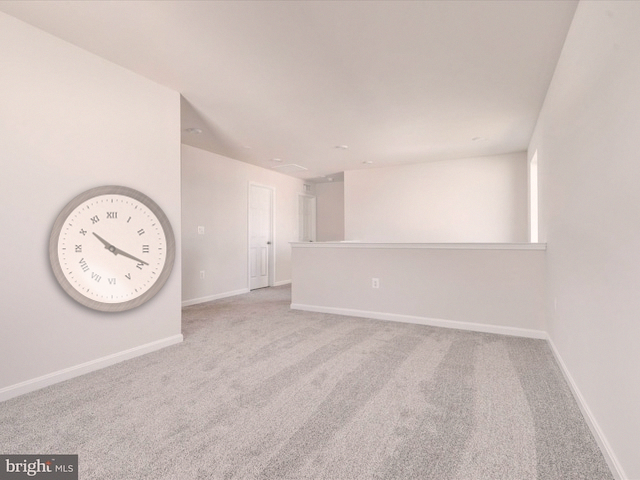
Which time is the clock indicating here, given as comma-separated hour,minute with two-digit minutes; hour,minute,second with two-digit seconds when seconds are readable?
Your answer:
10,19
